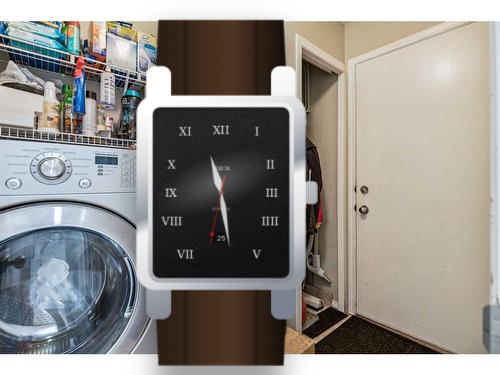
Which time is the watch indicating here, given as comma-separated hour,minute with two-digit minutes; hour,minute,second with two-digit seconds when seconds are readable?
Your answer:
11,28,32
